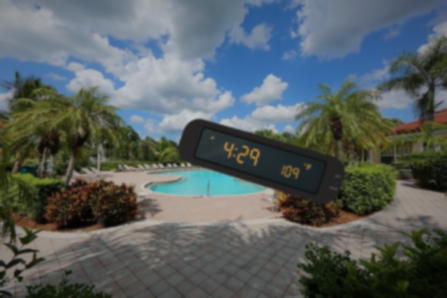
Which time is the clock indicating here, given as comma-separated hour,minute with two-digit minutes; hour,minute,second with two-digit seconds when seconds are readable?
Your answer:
4,29
